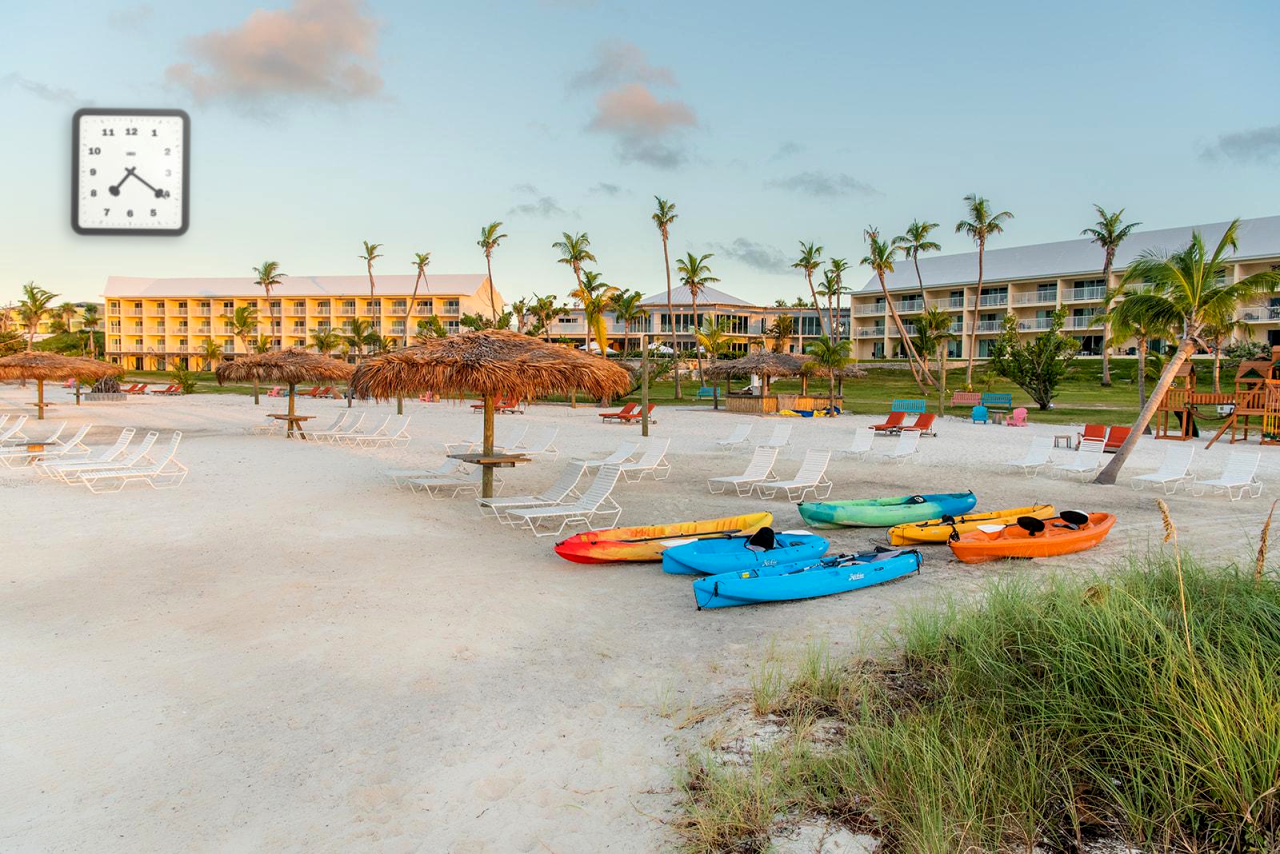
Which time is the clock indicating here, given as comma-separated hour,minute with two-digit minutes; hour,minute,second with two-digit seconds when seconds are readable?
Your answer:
7,21
